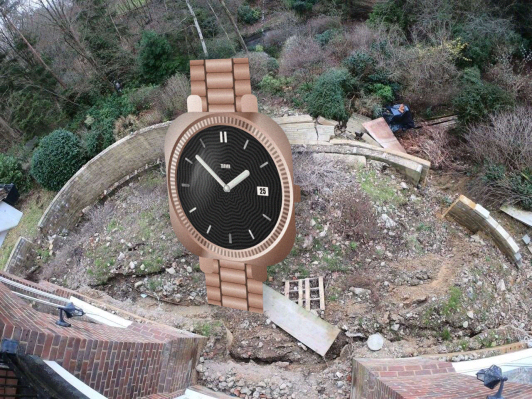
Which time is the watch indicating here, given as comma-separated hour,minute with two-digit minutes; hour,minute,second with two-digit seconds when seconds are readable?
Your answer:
1,52
